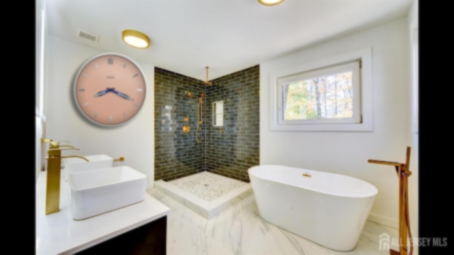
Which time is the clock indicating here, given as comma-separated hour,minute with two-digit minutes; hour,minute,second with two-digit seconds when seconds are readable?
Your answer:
8,19
